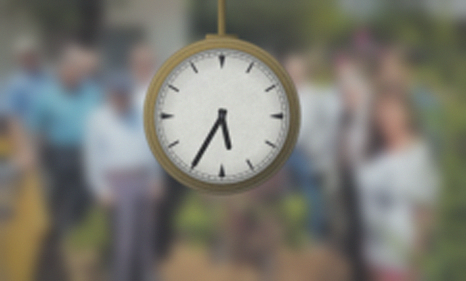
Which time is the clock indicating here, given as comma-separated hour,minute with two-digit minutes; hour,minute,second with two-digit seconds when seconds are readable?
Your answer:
5,35
